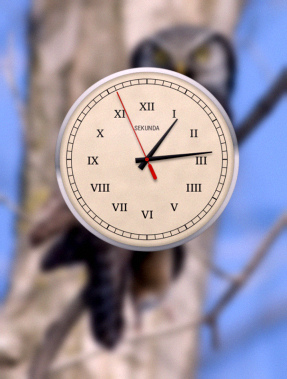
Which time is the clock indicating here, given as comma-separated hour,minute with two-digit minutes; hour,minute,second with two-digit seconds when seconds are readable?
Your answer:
1,13,56
